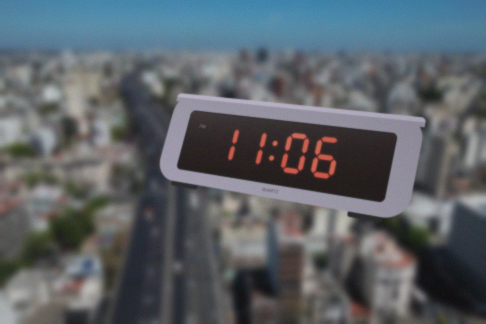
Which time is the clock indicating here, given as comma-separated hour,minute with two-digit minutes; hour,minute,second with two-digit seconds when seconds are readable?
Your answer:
11,06
